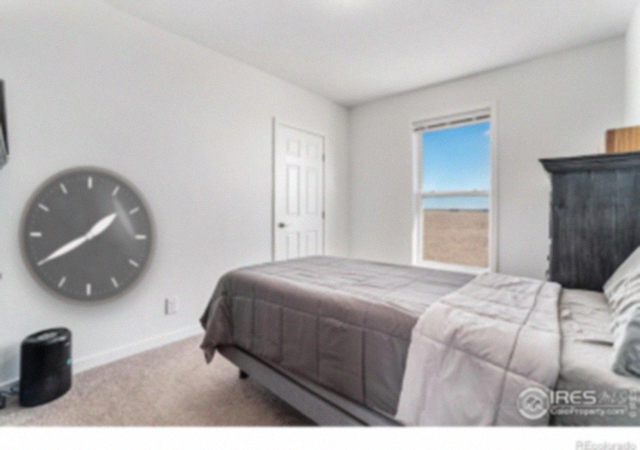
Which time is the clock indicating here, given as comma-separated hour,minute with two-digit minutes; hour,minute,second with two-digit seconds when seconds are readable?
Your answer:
1,40
